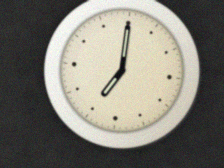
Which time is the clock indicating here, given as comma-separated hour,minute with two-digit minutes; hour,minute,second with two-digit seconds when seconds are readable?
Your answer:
7,00
